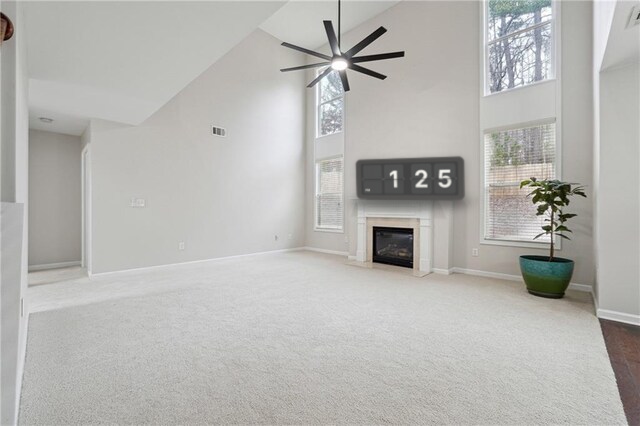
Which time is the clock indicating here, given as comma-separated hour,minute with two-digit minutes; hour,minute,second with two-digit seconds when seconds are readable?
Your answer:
1,25
